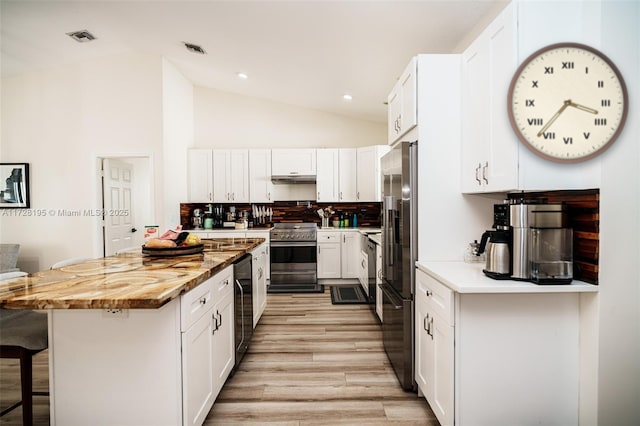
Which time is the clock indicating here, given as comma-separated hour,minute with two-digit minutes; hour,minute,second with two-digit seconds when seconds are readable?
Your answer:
3,37
